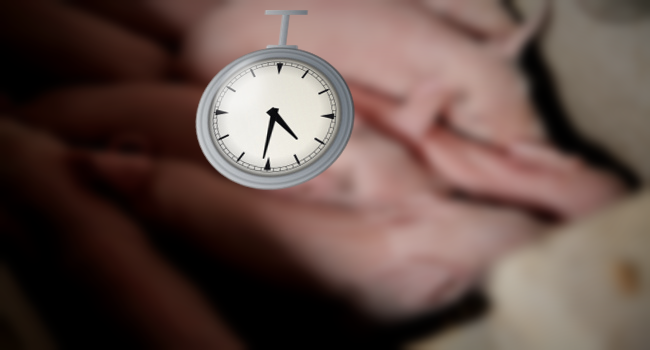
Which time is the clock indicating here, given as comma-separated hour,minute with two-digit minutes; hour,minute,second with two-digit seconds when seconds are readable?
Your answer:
4,31
